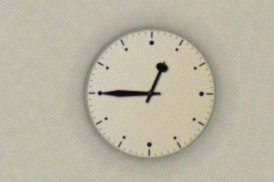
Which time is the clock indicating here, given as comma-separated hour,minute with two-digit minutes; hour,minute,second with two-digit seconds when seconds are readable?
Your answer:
12,45
